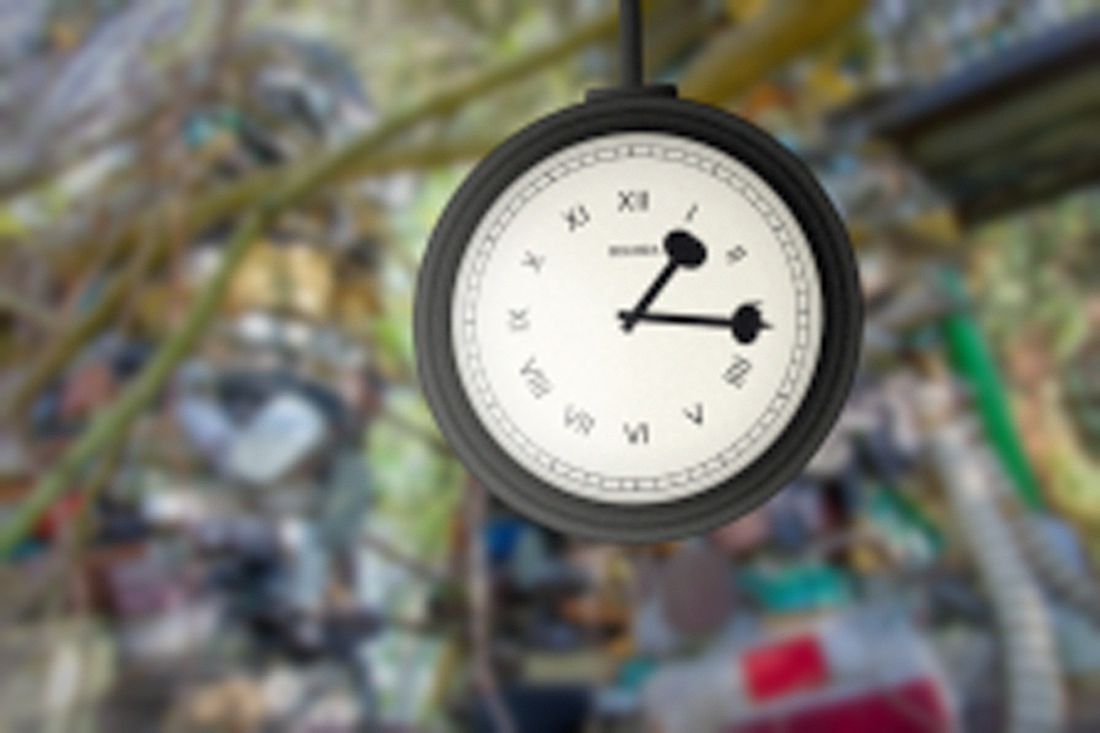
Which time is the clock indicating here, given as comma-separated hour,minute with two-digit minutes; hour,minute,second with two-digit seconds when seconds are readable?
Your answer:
1,16
